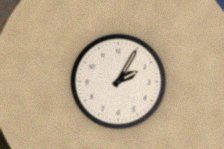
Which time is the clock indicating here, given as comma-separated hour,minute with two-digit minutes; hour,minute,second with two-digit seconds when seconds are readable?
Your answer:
2,05
